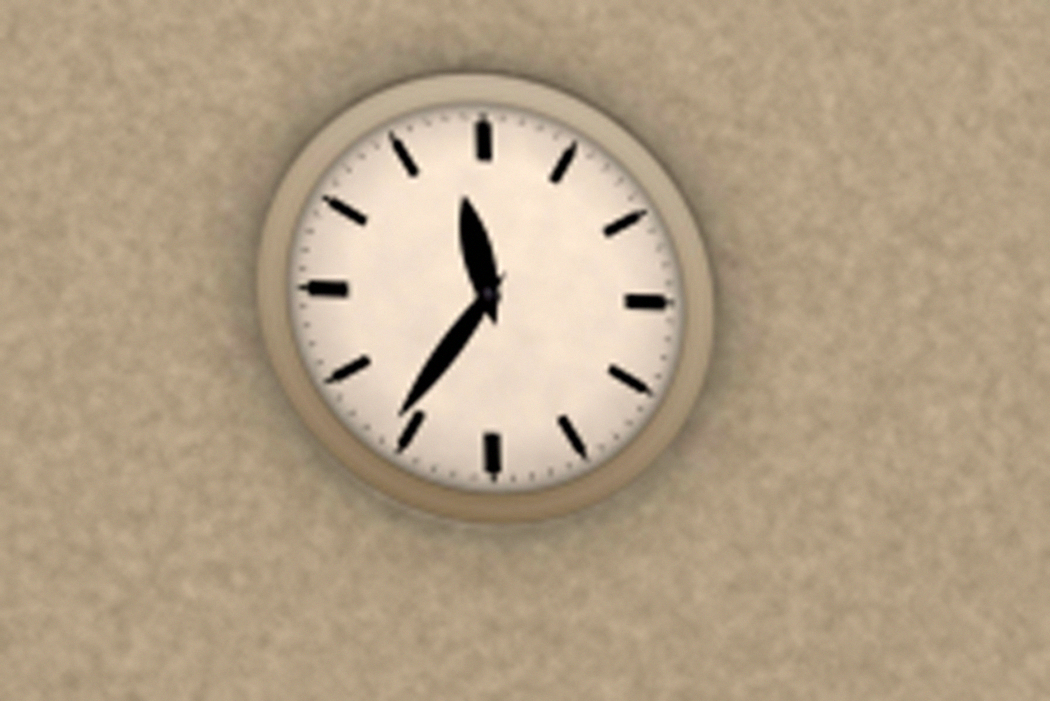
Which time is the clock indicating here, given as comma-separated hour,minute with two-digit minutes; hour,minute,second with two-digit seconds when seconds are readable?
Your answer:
11,36
